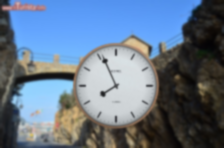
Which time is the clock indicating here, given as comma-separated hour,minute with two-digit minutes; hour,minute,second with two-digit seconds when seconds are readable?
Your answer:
7,56
